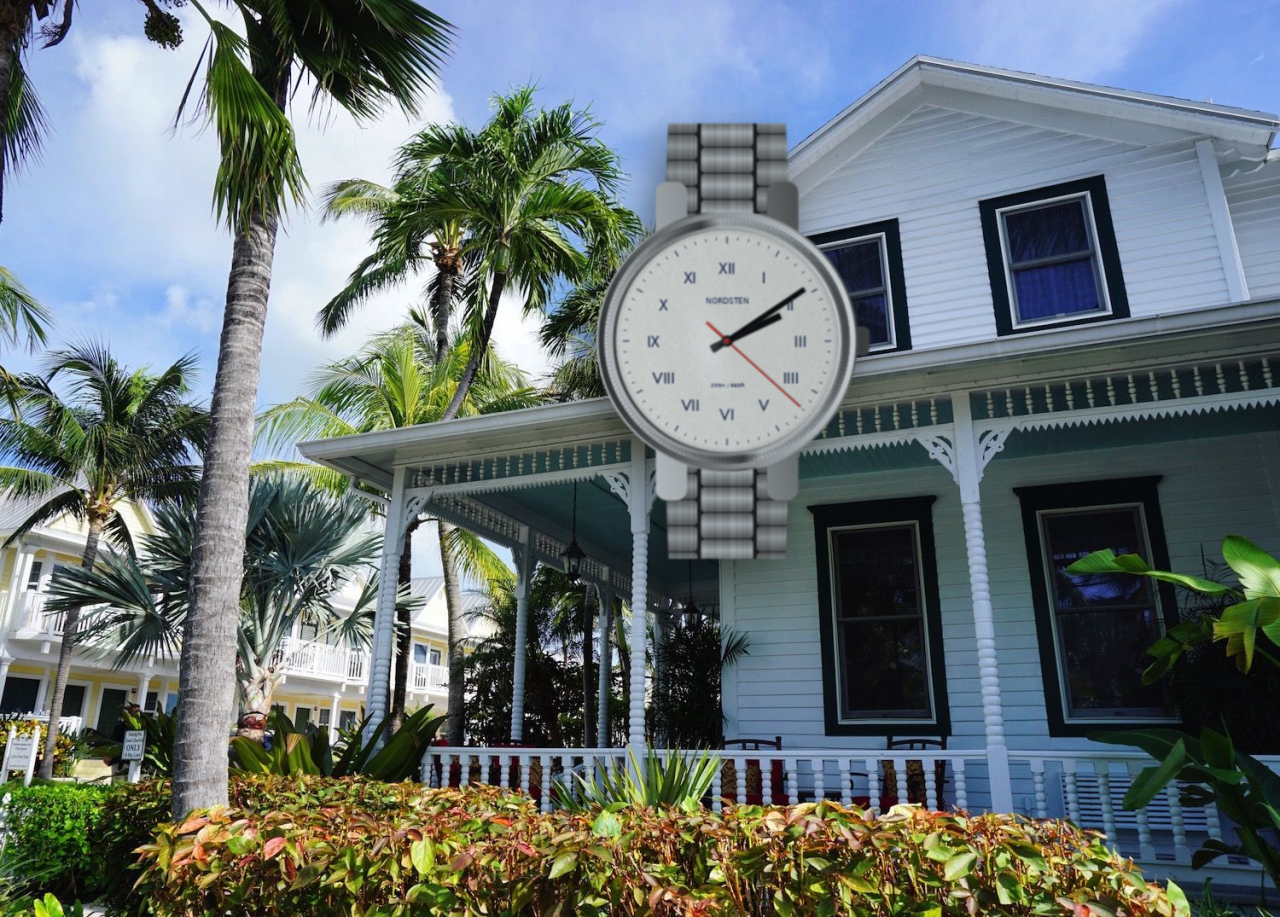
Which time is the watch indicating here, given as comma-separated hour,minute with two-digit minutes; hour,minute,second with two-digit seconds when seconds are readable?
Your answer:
2,09,22
